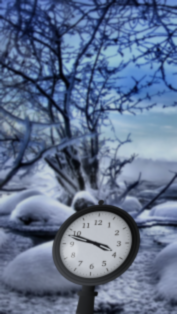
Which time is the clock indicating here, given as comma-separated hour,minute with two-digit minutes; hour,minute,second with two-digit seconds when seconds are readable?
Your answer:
3,48
